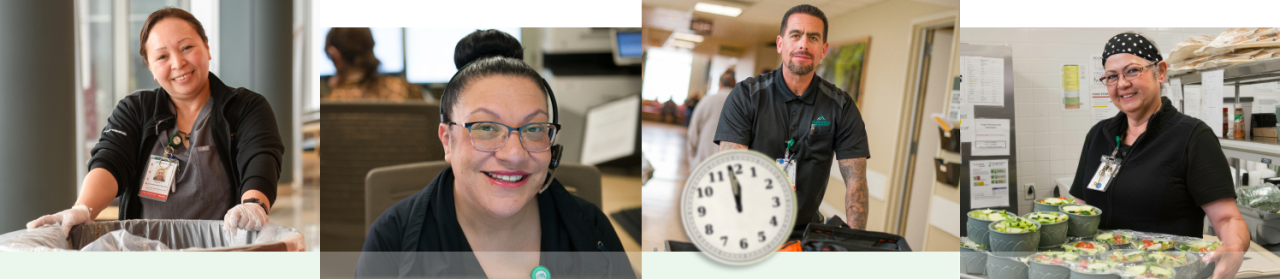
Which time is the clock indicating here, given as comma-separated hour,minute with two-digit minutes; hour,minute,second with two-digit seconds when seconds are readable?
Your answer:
11,59
